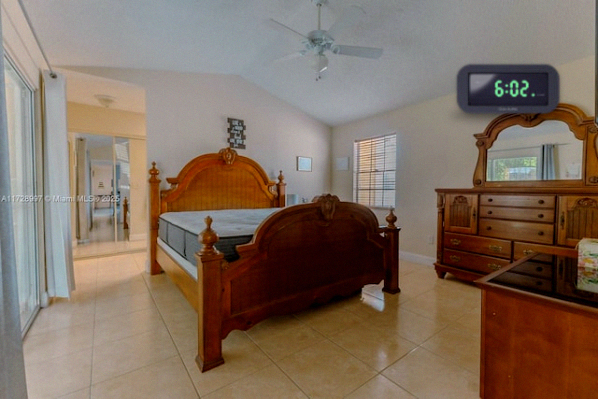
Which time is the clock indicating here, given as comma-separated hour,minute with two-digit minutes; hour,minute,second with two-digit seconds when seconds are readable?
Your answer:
6,02
